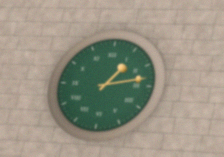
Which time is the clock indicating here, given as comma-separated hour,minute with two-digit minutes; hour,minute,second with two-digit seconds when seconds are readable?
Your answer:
1,13
